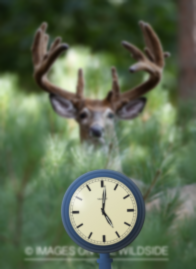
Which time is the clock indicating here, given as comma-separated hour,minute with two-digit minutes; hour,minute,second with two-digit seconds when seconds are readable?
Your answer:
5,01
